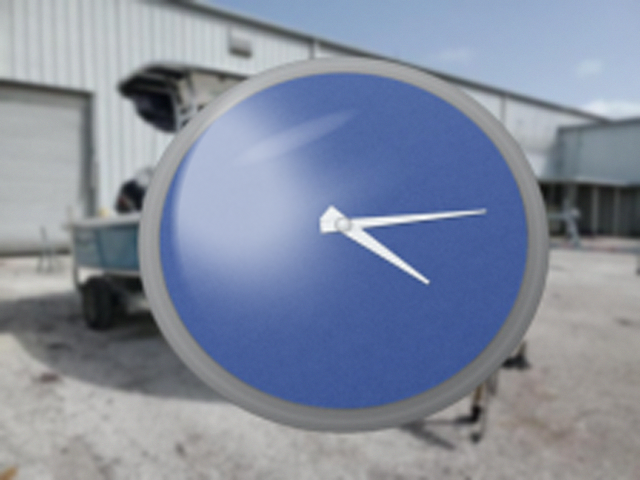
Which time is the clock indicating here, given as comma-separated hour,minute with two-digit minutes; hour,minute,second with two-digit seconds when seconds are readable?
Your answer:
4,14
